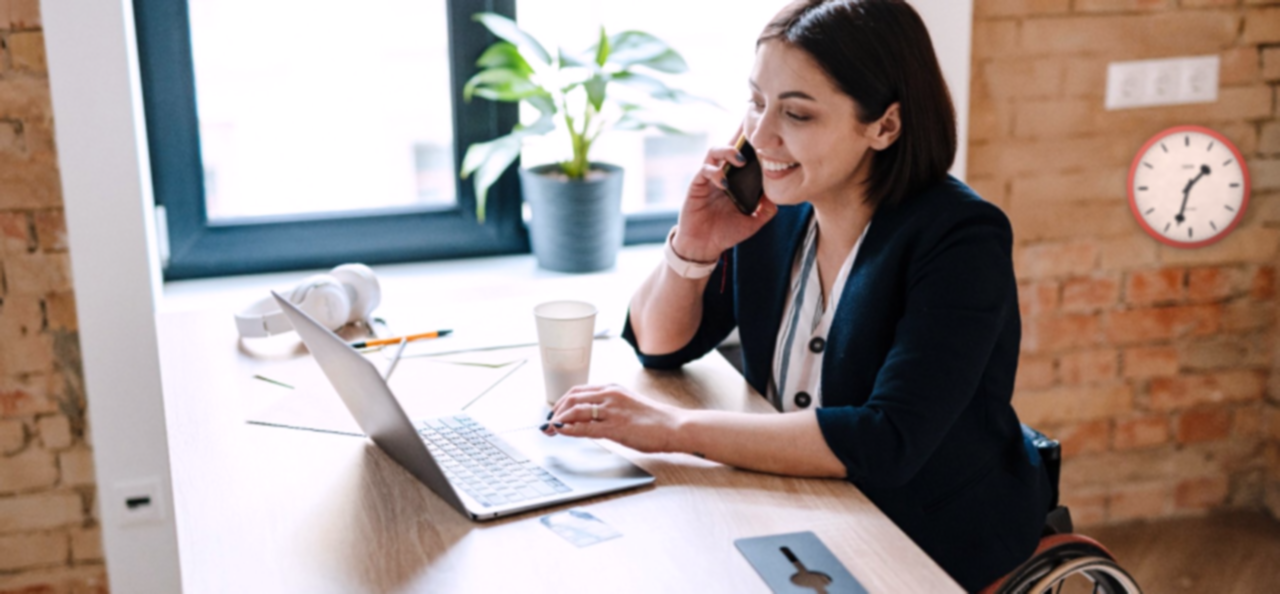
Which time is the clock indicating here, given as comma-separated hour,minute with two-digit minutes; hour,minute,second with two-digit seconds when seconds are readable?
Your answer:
1,33
